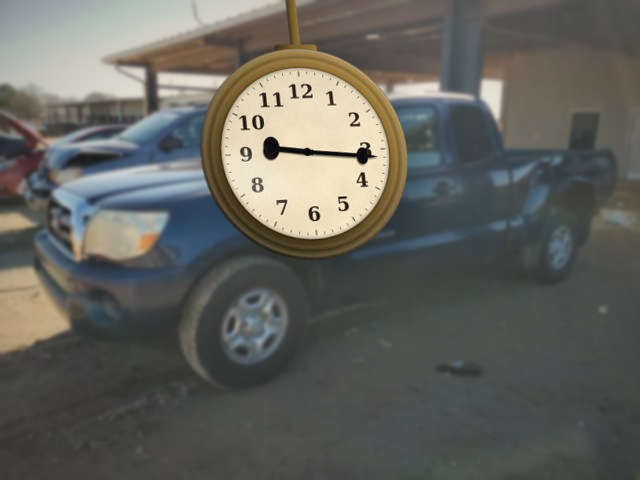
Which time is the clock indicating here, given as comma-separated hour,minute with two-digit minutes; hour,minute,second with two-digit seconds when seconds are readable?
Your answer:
9,16
